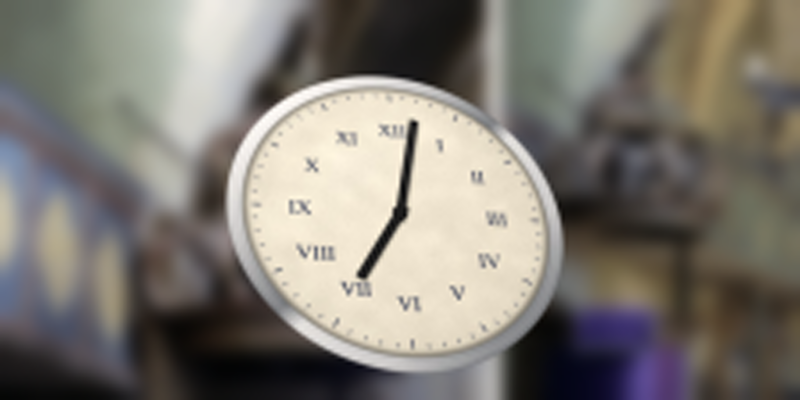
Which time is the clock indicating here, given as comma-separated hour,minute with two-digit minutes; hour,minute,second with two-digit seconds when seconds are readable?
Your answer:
7,02
